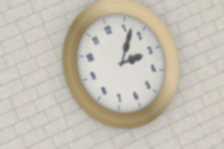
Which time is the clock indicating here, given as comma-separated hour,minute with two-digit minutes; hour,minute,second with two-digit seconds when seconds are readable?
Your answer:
3,07
